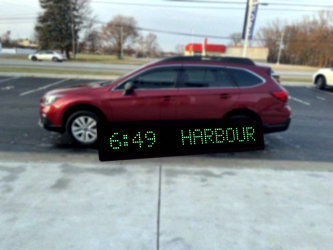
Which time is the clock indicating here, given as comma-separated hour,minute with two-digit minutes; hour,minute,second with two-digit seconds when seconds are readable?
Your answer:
6,49
